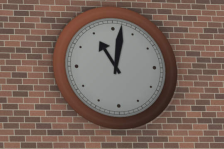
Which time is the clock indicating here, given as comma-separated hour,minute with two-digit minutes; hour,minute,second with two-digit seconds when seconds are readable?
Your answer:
11,02
